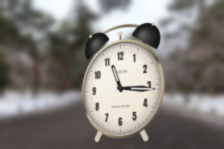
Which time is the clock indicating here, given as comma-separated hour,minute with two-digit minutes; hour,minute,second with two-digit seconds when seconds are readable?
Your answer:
11,16
